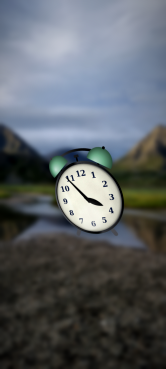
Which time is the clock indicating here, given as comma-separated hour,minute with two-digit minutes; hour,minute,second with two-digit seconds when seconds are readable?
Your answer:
3,54
